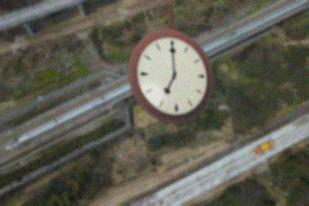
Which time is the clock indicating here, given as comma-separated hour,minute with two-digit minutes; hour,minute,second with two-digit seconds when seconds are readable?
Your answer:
7,00
